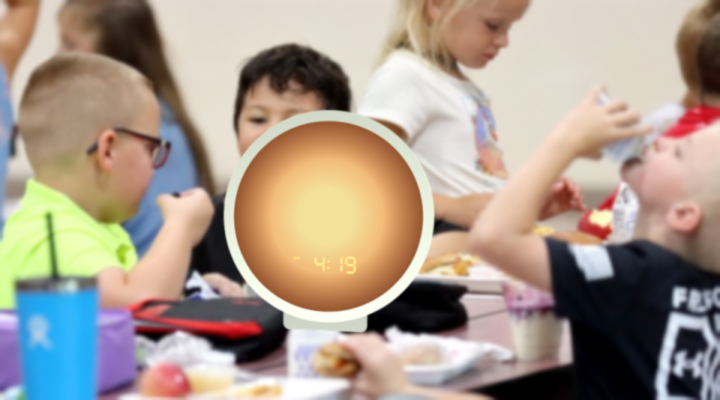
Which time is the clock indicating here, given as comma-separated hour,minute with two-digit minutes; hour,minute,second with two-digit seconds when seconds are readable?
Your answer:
4,19
